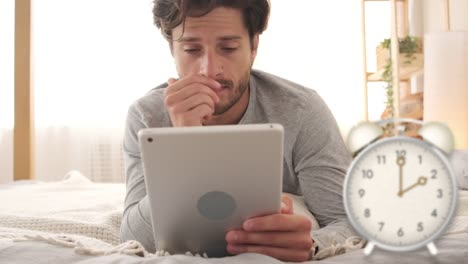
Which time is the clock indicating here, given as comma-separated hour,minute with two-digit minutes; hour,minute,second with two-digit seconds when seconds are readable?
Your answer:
2,00
